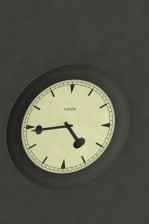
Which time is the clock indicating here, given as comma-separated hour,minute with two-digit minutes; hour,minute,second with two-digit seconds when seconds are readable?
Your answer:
4,44
